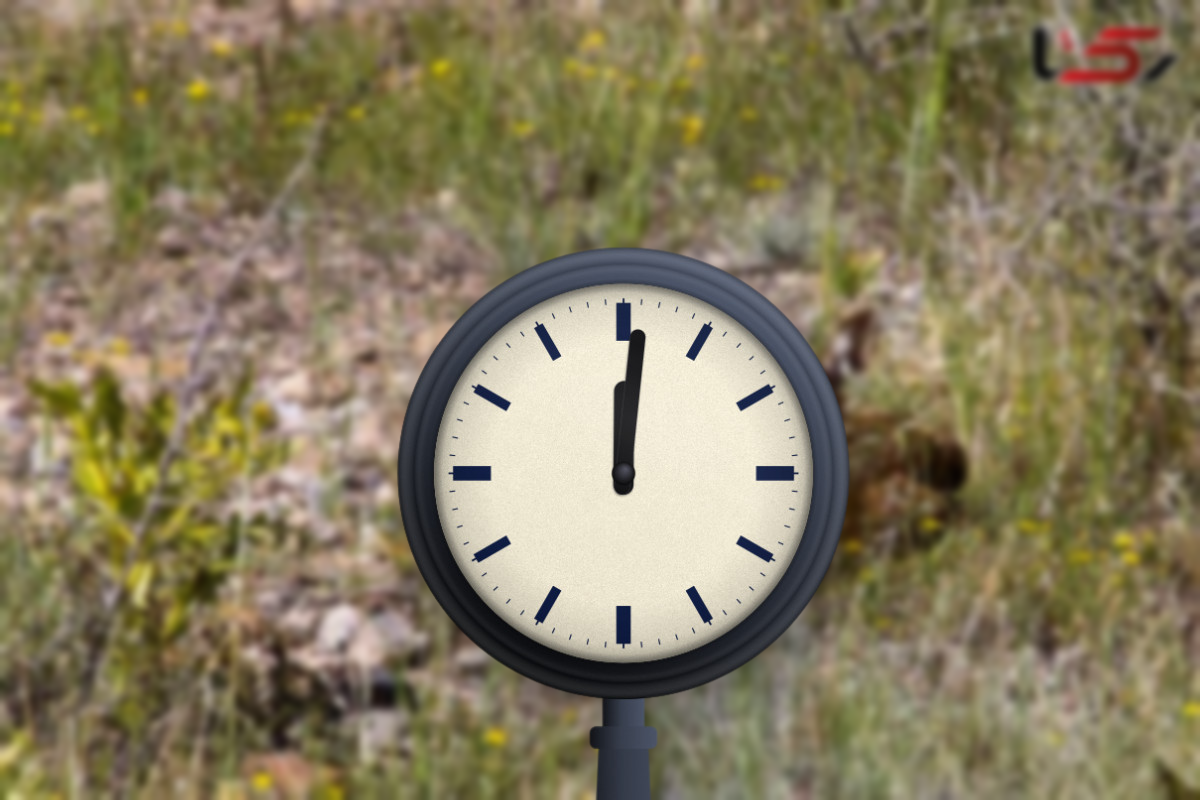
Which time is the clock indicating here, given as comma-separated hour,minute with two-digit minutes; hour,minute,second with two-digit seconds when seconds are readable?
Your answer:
12,01
